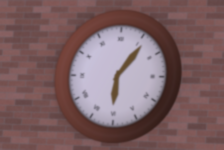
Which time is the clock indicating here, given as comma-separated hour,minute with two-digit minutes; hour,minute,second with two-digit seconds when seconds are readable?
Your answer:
6,06
